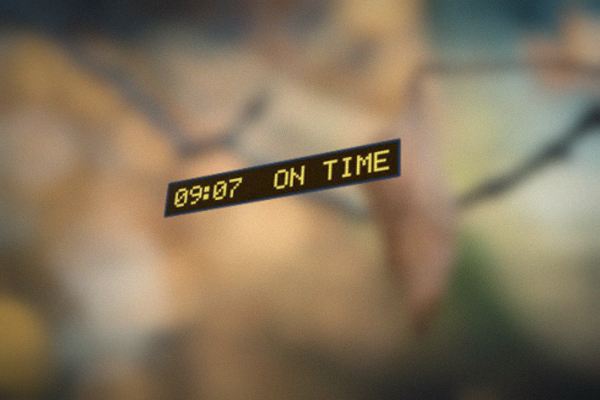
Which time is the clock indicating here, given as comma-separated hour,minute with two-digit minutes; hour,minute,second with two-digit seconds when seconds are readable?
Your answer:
9,07
